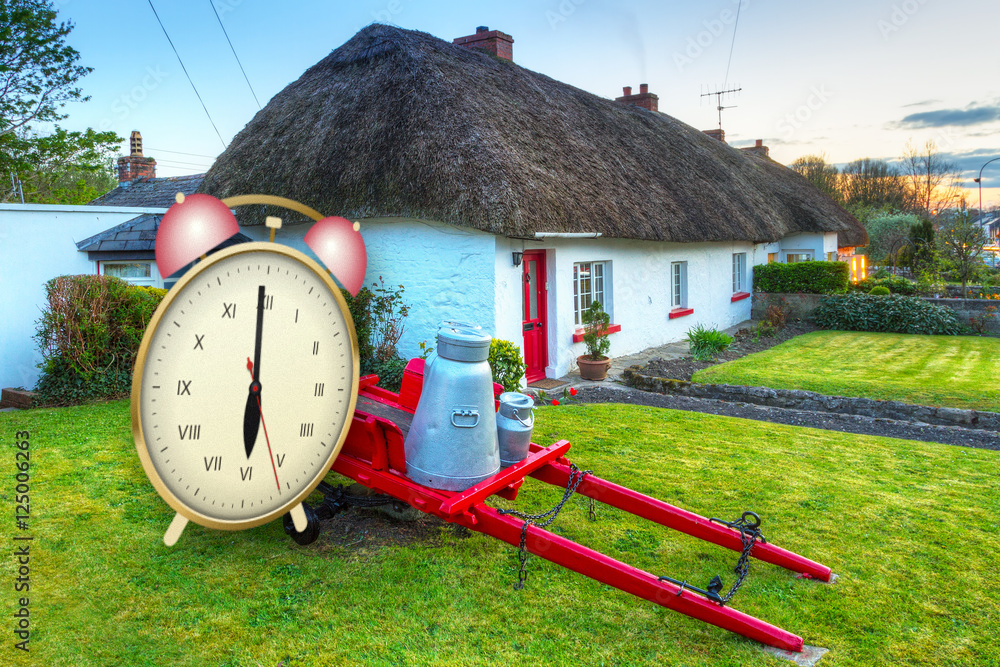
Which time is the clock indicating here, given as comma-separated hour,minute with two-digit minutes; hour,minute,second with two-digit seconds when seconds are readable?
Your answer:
5,59,26
